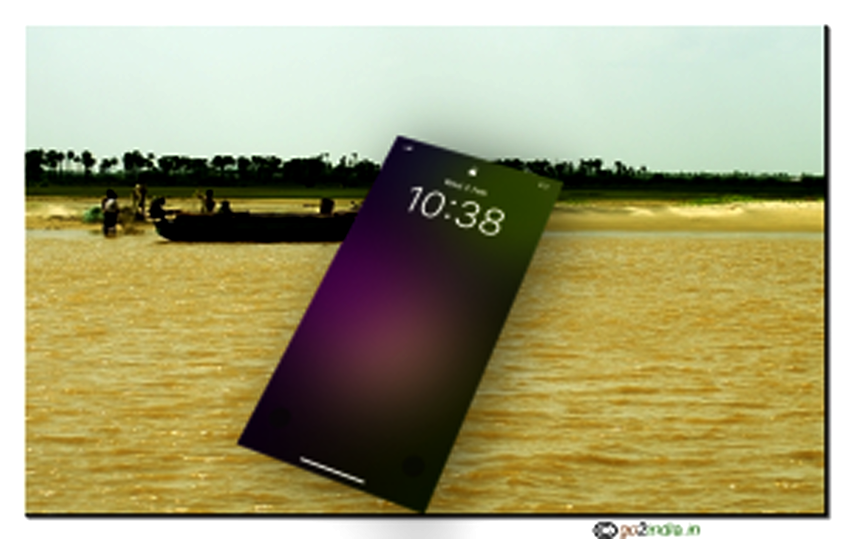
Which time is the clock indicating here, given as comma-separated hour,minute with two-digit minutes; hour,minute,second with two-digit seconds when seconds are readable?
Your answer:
10,38
